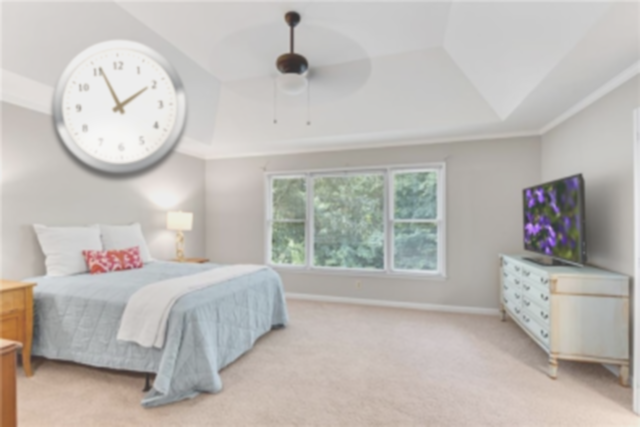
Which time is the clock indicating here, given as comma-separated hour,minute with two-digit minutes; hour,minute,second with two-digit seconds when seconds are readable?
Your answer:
1,56
